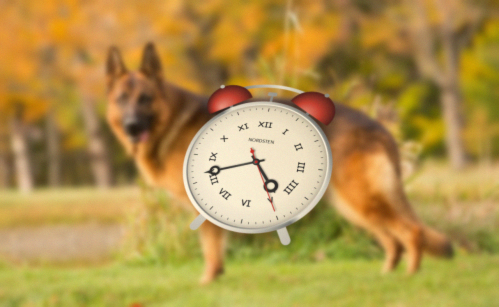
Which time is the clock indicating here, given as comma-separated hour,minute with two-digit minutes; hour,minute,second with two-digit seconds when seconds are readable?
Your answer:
4,41,25
